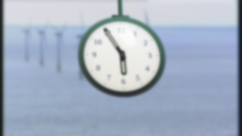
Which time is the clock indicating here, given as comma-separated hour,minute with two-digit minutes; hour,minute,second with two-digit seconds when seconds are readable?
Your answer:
5,55
